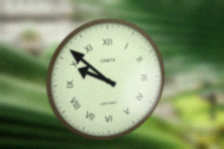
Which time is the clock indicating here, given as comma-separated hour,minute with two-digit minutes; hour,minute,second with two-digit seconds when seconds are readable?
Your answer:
9,52
